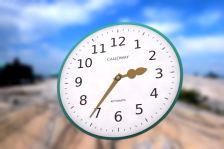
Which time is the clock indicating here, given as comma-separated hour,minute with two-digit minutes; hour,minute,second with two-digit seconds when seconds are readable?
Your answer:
2,36
